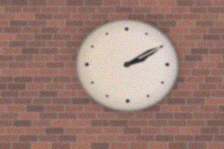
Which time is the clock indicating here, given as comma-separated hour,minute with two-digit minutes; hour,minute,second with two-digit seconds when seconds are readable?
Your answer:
2,10
